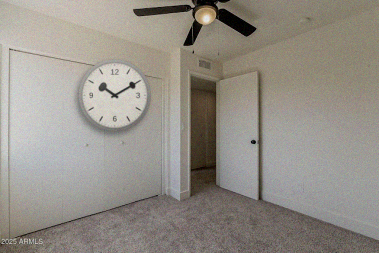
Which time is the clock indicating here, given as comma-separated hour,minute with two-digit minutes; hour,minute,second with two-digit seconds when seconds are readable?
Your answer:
10,10
